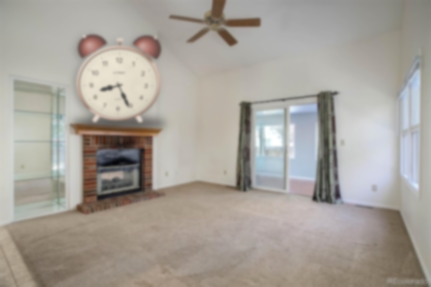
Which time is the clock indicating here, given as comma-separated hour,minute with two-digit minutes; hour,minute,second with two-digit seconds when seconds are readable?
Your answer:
8,26
